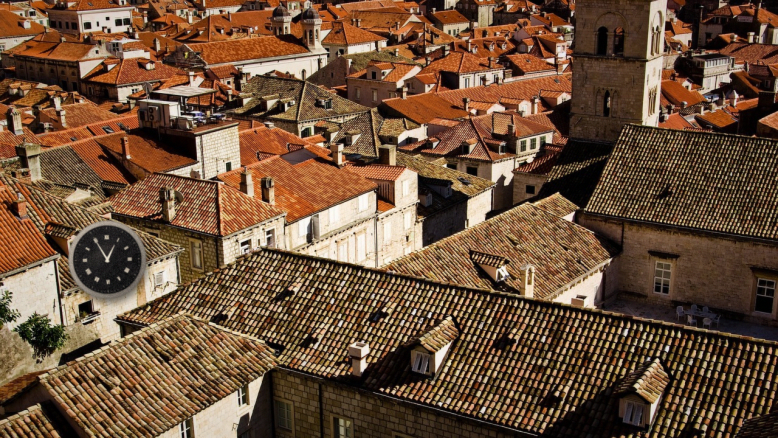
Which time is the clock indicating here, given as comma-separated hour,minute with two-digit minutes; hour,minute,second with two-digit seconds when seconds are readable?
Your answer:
12,55
